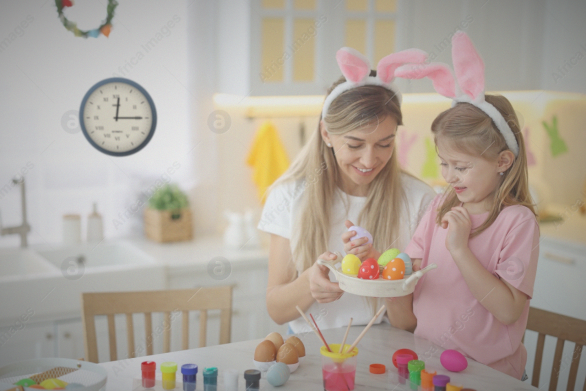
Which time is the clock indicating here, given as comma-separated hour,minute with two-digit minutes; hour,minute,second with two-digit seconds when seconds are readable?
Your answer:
12,15
